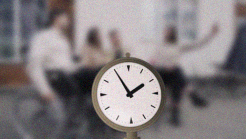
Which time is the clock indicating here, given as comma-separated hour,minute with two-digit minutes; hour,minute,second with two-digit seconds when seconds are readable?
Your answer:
1,55
